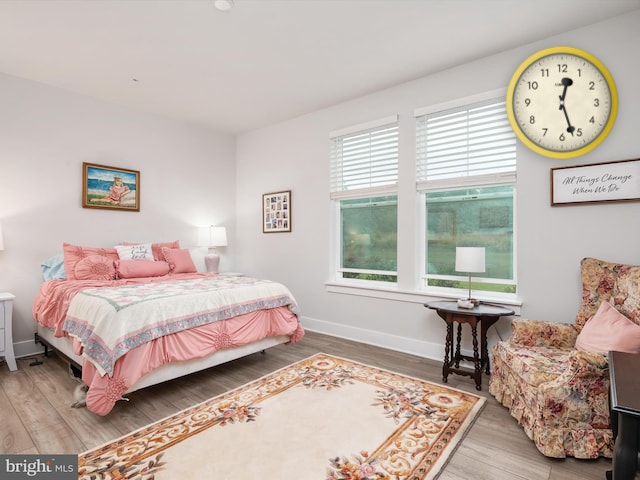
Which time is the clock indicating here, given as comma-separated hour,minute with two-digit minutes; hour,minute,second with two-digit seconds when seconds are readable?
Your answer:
12,27
